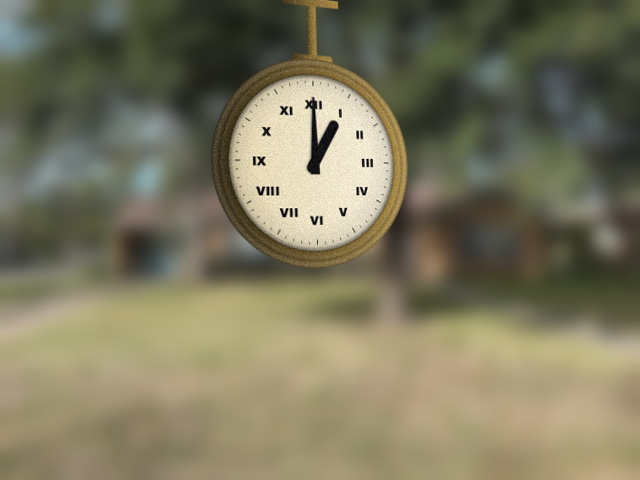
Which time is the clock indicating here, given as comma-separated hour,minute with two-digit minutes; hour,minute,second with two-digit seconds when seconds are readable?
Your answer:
1,00
